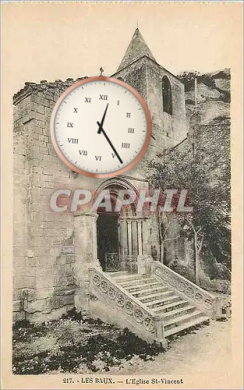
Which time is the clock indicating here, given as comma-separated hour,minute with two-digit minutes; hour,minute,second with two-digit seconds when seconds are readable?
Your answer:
12,24
